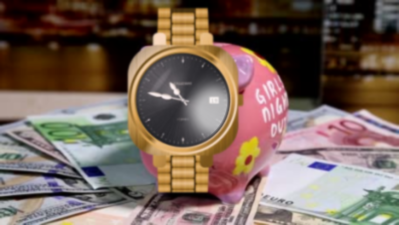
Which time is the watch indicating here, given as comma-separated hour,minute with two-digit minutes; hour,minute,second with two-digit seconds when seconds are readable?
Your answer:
10,47
